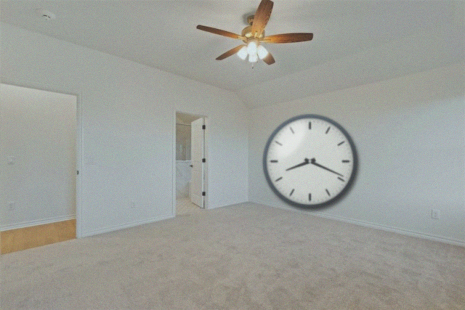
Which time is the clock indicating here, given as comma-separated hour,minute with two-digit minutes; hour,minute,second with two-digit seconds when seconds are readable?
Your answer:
8,19
